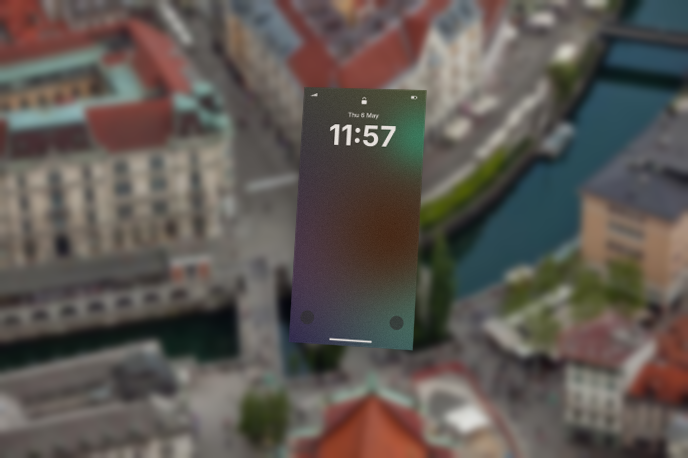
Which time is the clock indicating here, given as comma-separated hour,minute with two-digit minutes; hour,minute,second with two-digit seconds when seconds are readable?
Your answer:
11,57
